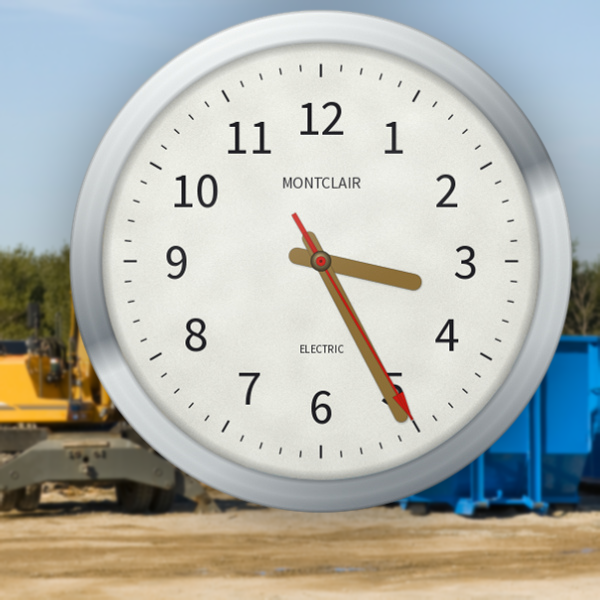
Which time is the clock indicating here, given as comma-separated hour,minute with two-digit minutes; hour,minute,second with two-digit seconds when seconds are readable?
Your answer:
3,25,25
